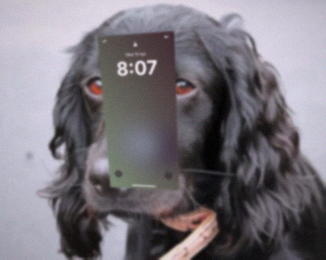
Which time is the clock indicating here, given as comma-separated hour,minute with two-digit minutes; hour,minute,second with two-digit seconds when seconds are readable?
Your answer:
8,07
